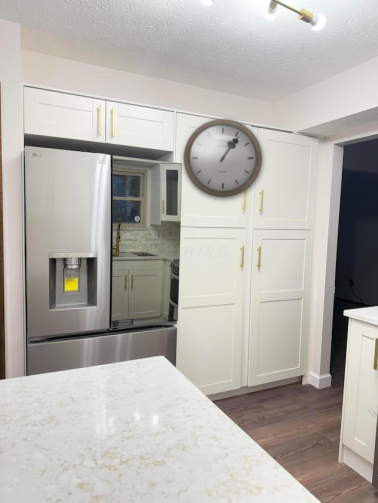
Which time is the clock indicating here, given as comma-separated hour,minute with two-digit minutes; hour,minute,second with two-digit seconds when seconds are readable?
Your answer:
1,06
